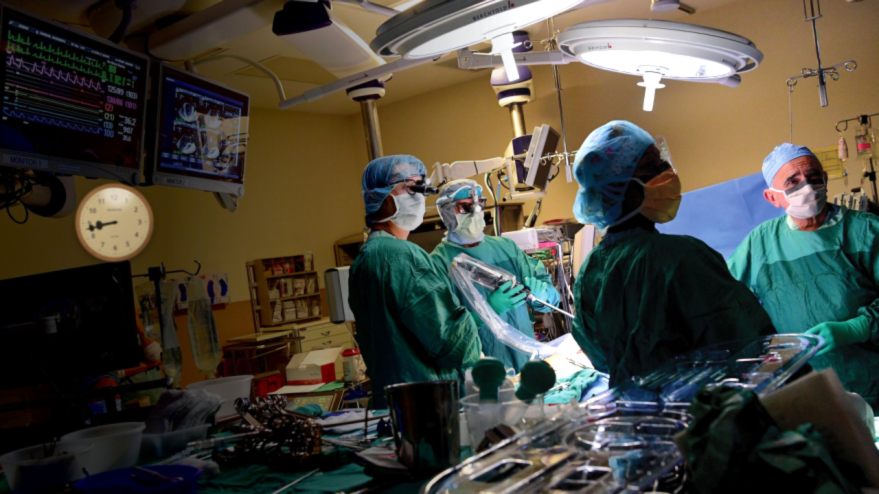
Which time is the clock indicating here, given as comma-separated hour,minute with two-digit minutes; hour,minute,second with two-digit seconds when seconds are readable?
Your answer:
8,43
